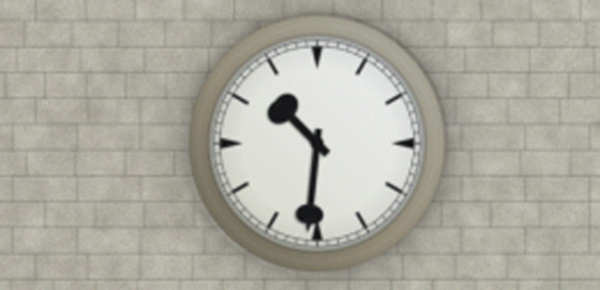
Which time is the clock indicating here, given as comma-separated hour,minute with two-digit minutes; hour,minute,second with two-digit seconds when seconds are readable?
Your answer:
10,31
